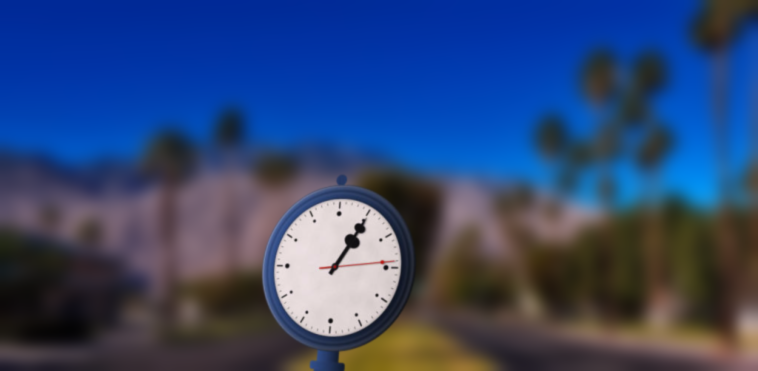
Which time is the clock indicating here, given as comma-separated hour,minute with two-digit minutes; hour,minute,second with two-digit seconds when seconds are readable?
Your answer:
1,05,14
